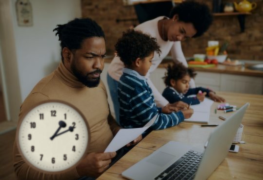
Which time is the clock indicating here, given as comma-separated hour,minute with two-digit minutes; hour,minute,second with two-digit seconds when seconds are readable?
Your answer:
1,11
